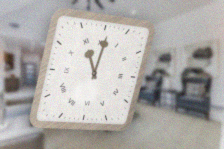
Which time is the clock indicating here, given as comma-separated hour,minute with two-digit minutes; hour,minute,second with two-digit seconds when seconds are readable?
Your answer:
11,01
